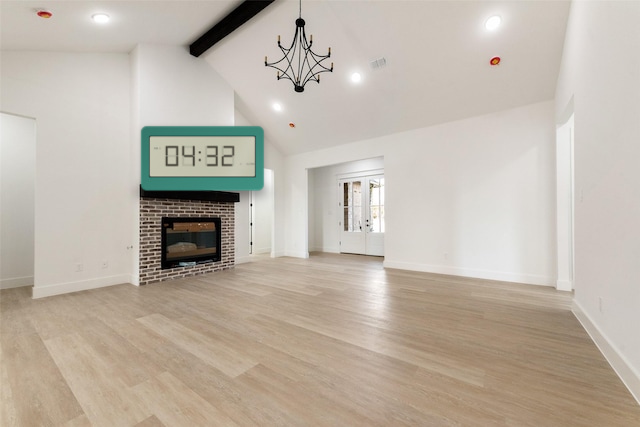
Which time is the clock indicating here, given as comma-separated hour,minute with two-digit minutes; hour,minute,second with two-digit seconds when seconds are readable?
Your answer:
4,32
